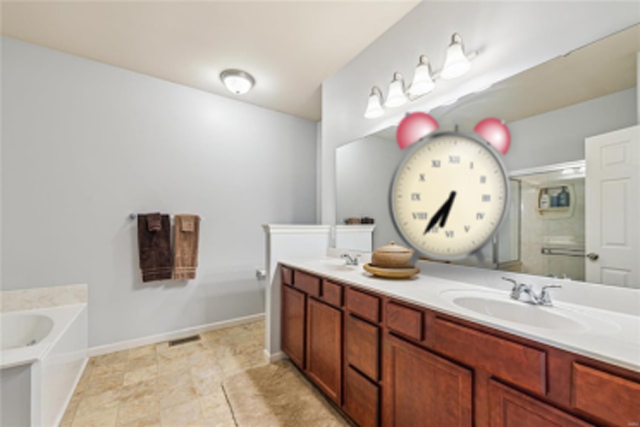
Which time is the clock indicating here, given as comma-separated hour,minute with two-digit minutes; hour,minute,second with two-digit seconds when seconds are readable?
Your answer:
6,36
